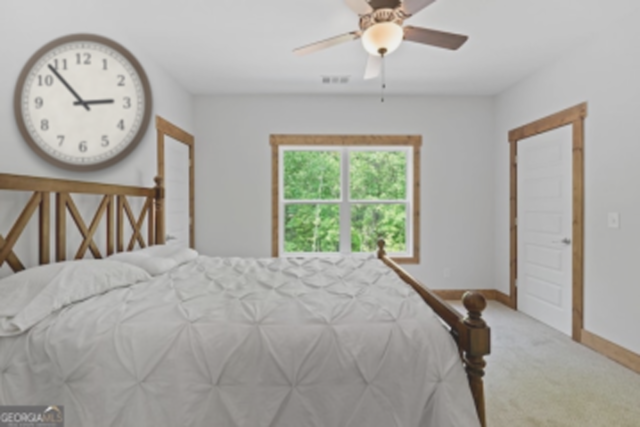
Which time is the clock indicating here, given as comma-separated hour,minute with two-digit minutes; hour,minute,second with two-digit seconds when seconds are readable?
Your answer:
2,53
